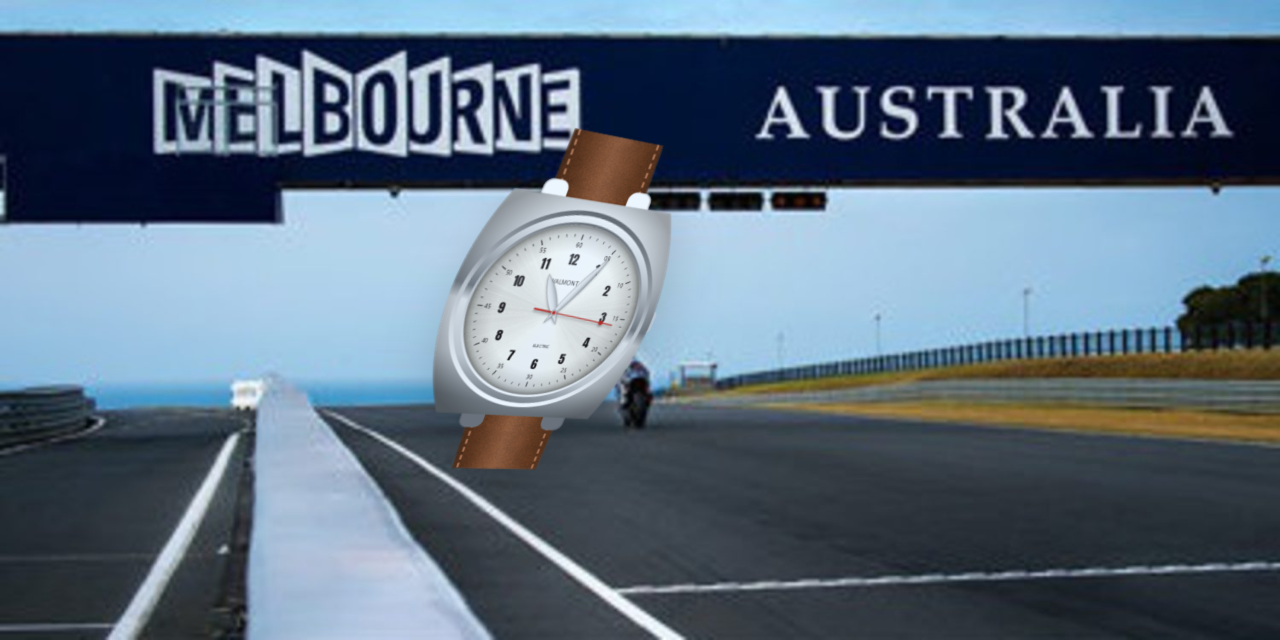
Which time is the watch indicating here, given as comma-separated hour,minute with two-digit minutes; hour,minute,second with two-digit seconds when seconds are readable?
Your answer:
11,05,16
